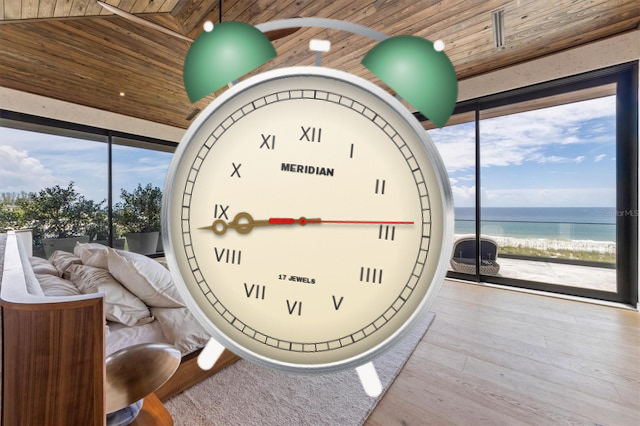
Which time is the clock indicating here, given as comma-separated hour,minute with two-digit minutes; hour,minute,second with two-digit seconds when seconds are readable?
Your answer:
8,43,14
